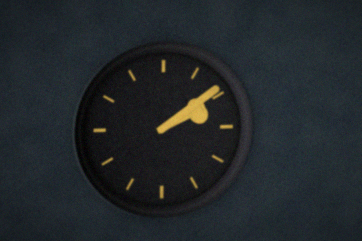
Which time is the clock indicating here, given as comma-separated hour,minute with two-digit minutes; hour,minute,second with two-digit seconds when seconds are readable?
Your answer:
2,09
